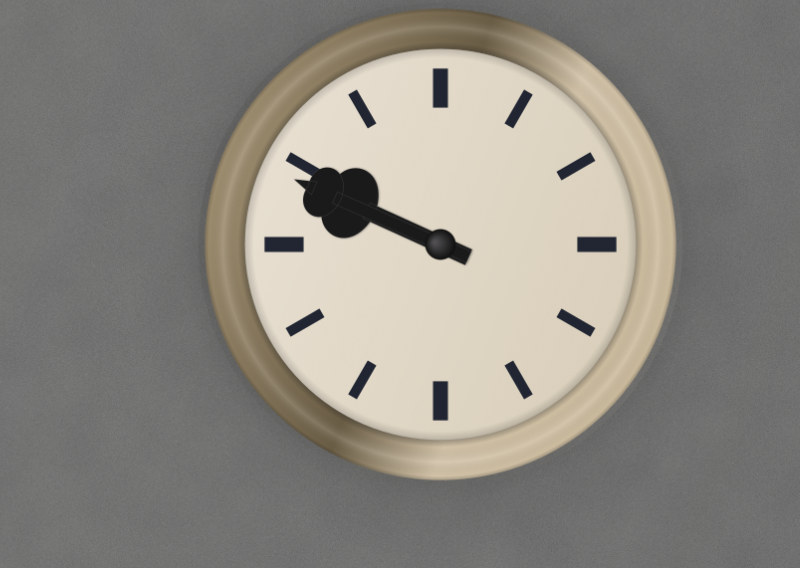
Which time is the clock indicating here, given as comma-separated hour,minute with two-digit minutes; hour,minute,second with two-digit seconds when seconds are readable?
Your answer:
9,49
